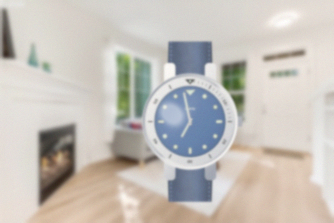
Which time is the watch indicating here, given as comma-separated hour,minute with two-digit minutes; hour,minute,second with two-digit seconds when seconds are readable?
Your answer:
6,58
